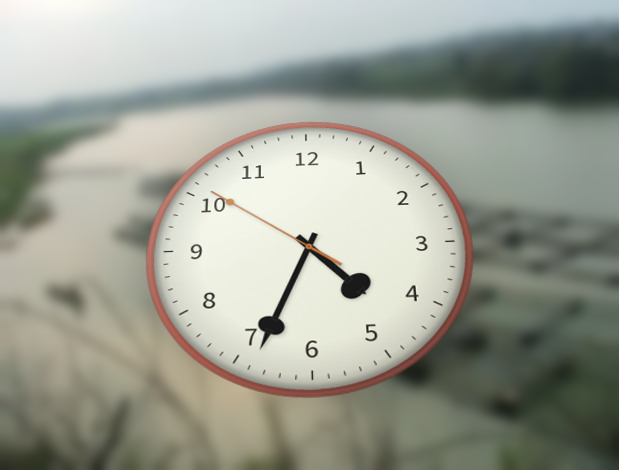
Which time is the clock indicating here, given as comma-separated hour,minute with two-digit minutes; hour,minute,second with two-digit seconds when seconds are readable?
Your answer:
4,33,51
